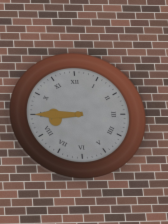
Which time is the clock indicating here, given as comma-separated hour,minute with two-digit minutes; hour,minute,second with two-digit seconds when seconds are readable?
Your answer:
8,45
